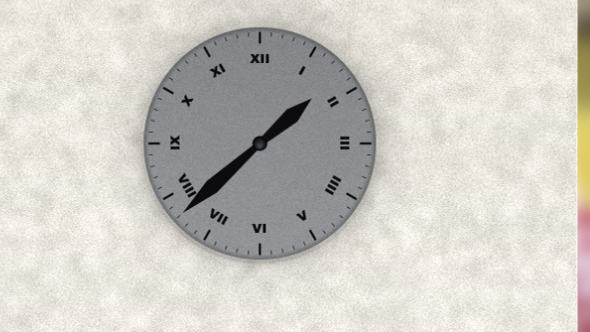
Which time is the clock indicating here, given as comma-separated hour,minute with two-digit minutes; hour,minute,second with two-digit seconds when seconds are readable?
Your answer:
1,38
